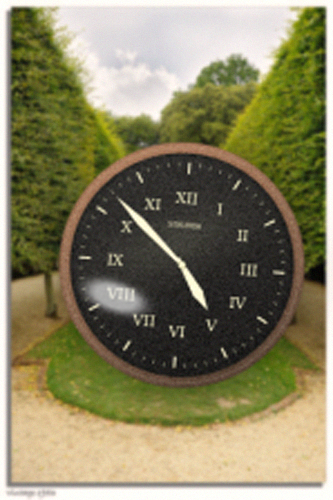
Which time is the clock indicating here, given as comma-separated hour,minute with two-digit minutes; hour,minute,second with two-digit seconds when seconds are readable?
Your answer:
4,52
